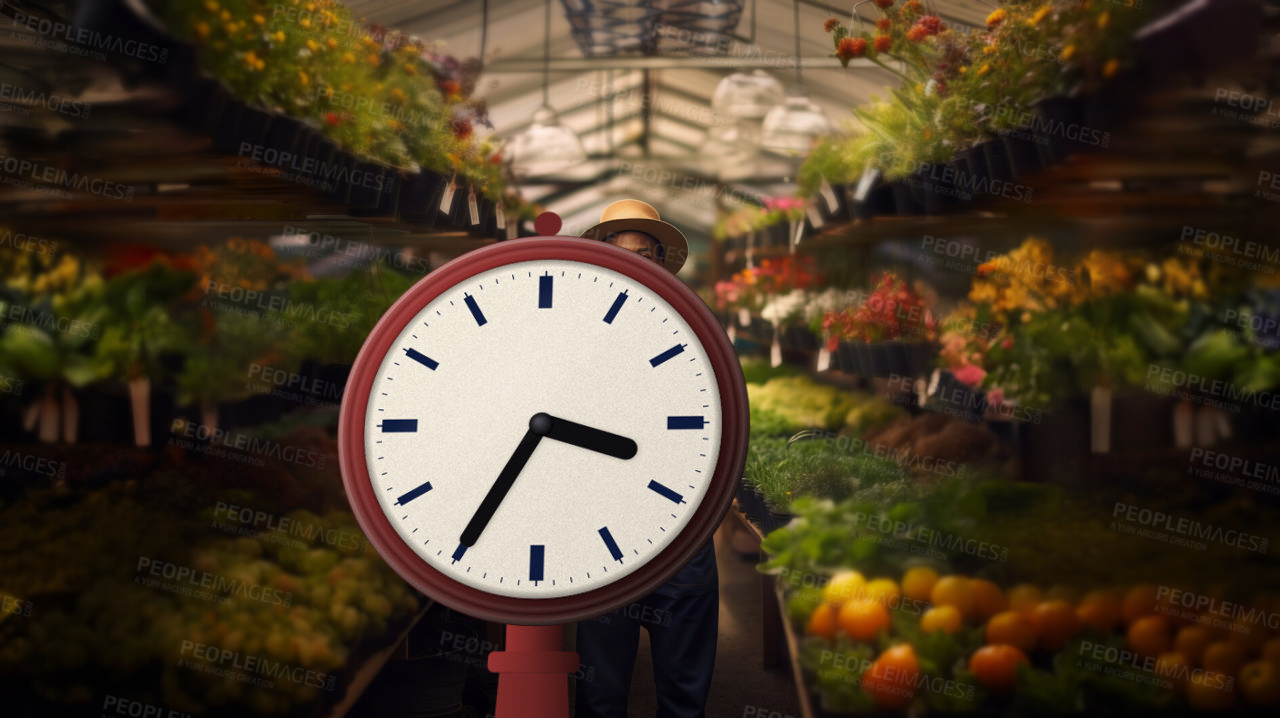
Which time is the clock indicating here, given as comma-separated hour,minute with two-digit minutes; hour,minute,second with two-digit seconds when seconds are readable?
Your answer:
3,35
